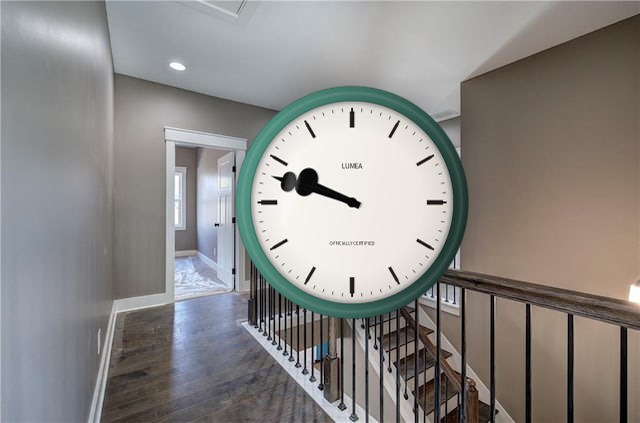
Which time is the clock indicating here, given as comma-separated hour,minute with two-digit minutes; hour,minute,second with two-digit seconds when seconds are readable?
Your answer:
9,48
